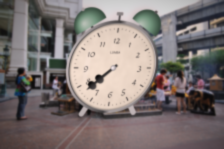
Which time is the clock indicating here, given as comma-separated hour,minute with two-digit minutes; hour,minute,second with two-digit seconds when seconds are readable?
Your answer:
7,38
